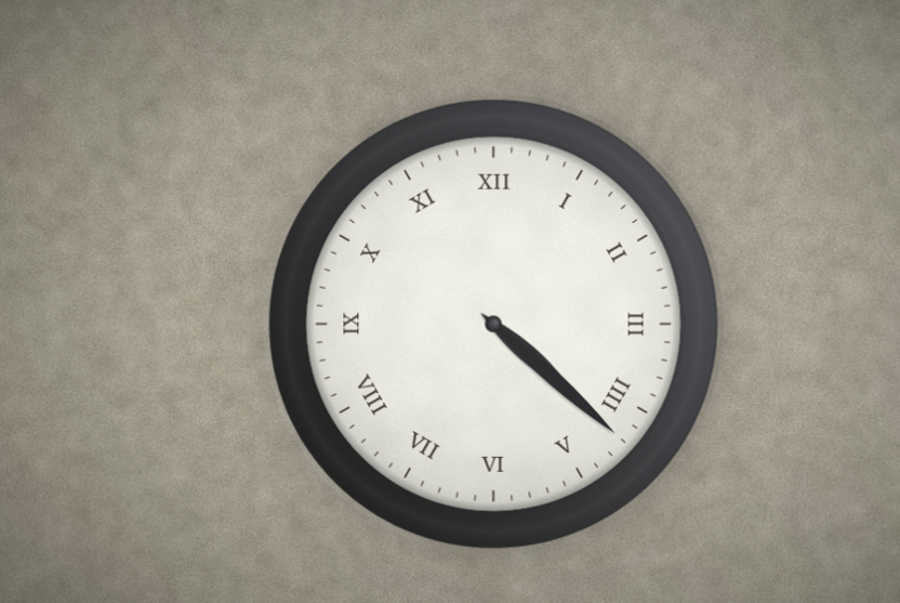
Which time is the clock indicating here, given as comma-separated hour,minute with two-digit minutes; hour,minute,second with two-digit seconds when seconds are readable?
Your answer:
4,22
